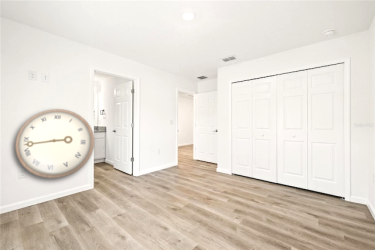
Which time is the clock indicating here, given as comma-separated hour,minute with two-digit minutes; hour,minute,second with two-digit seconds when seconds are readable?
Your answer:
2,43
